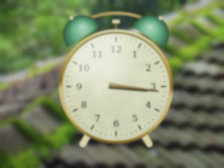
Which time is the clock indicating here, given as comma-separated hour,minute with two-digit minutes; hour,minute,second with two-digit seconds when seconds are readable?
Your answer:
3,16
